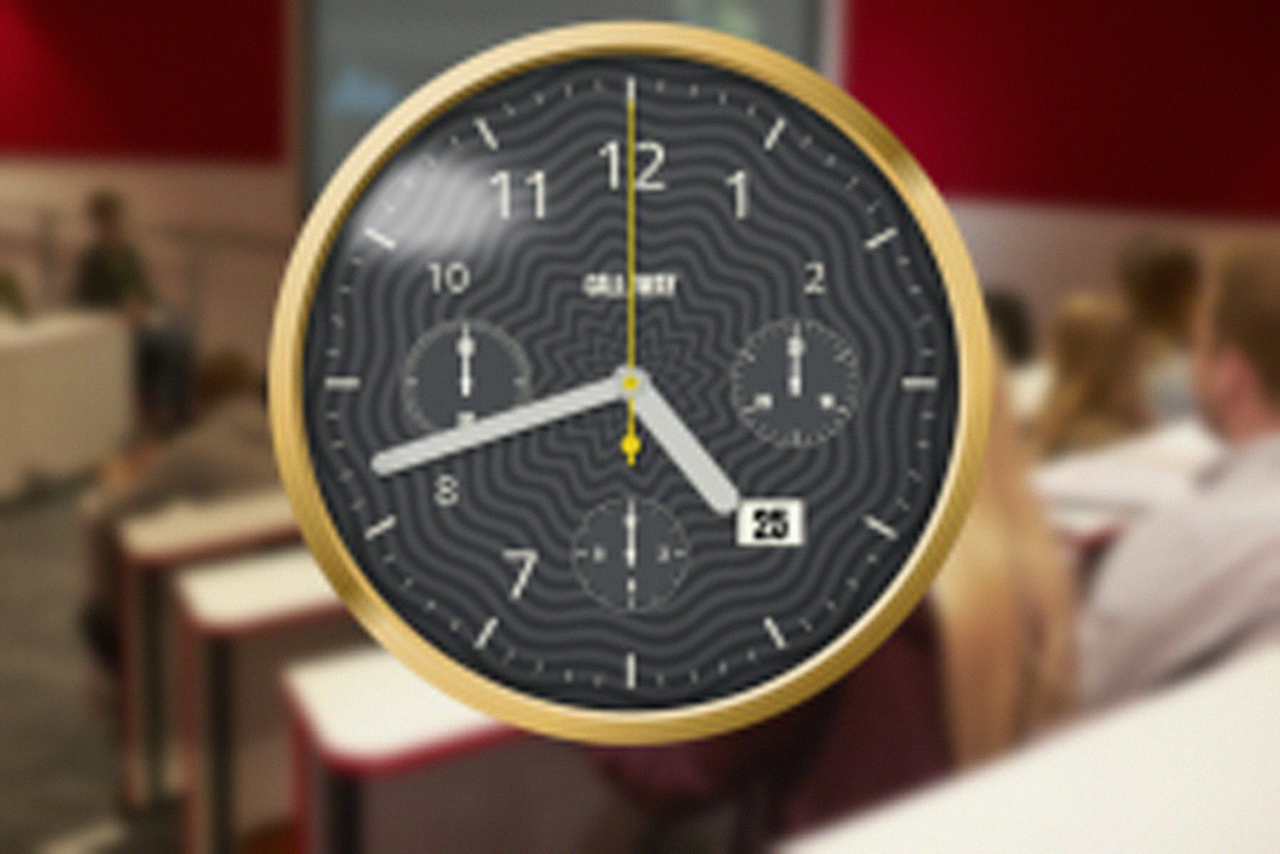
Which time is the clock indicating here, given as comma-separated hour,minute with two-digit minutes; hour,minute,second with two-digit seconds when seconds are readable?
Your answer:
4,42
